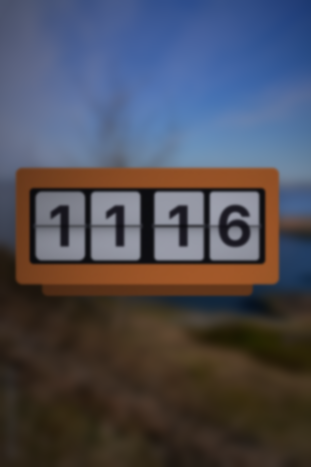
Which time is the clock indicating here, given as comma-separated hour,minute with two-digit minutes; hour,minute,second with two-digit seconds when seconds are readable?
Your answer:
11,16
